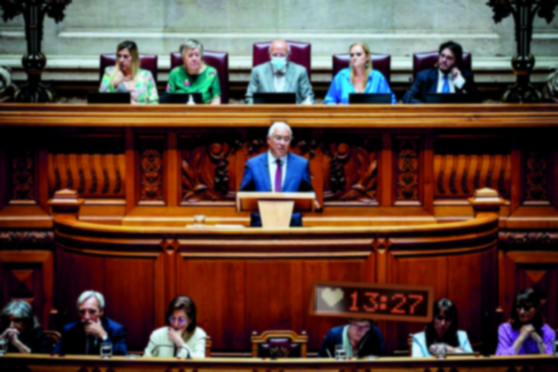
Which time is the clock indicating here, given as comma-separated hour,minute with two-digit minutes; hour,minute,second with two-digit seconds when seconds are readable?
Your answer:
13,27
